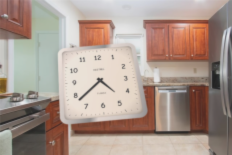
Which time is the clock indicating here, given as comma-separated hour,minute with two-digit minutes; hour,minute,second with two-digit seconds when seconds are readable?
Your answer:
4,38
